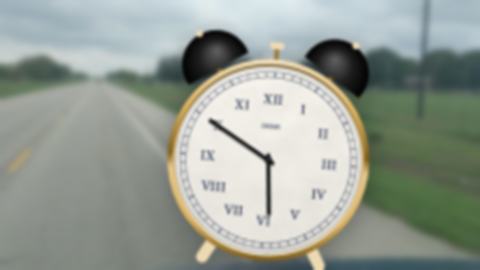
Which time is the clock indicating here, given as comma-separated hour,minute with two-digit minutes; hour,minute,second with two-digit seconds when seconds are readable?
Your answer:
5,50
